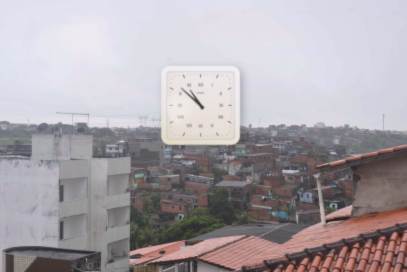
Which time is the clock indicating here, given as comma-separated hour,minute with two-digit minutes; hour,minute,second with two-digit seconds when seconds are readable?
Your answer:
10,52
